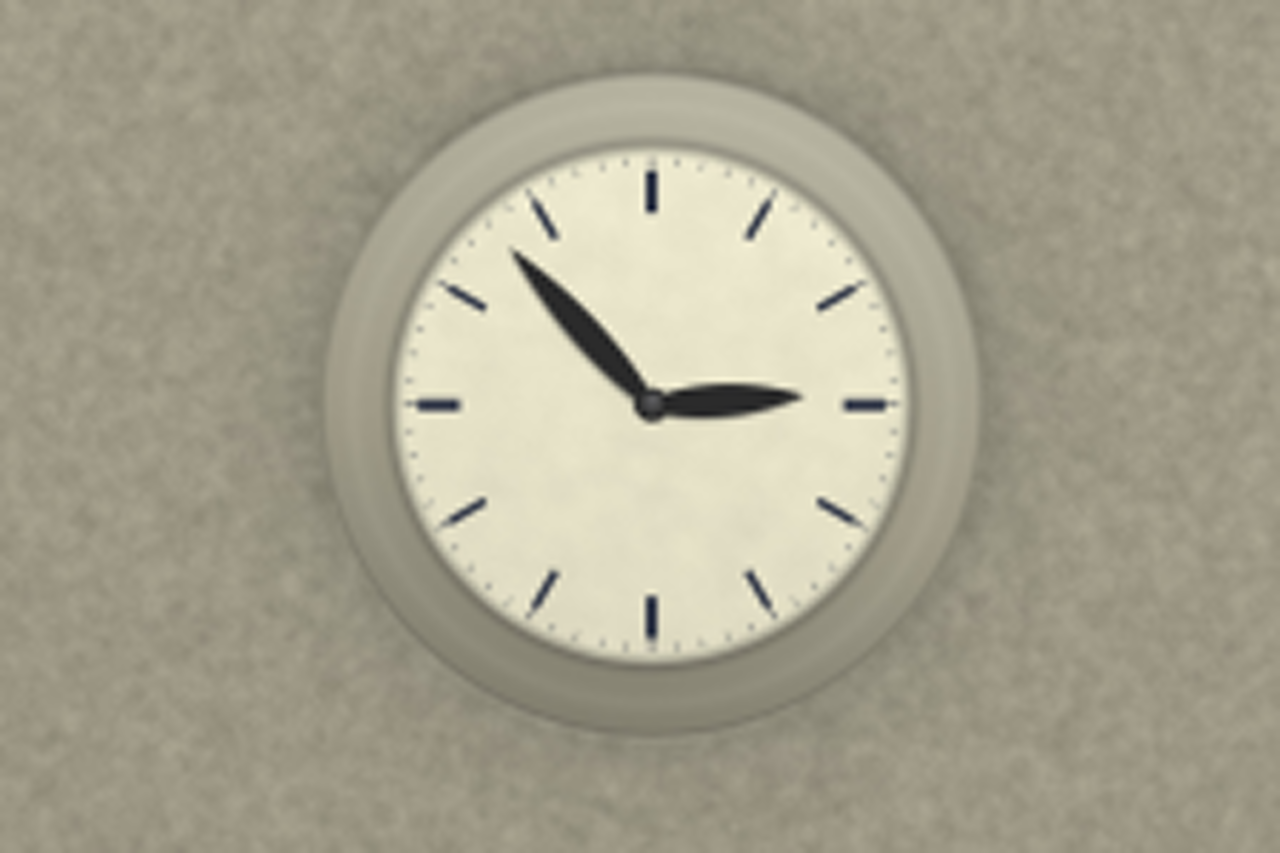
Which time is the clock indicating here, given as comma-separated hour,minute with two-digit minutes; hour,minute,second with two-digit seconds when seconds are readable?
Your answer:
2,53
